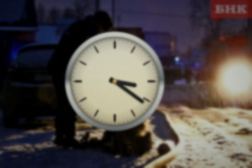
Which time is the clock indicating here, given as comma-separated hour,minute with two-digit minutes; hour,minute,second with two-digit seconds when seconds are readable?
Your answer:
3,21
